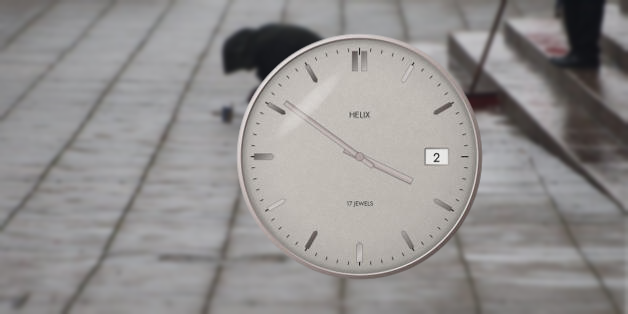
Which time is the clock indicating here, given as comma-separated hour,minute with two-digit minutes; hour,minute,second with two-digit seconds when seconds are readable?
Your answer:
3,51
